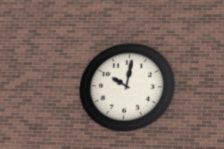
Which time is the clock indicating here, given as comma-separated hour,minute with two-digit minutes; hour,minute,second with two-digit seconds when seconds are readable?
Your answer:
10,01
